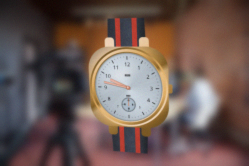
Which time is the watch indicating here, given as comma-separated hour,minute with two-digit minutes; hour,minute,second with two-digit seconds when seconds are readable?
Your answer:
9,47
